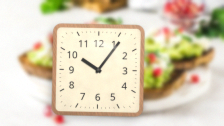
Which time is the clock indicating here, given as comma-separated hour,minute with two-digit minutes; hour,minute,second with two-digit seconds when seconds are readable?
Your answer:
10,06
